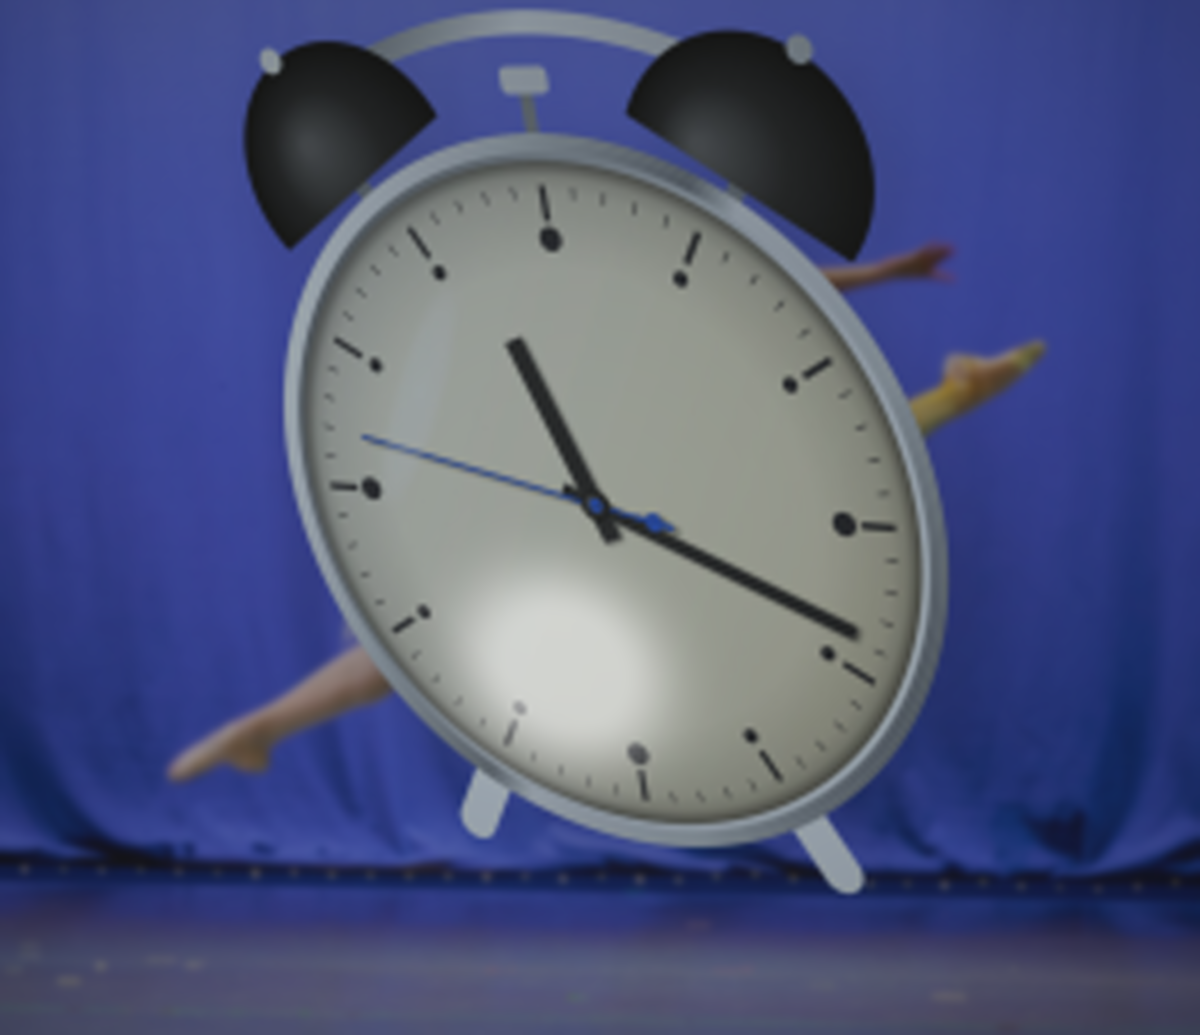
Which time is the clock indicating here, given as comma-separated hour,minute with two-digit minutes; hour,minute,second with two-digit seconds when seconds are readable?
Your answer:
11,18,47
